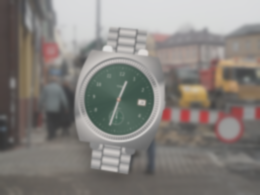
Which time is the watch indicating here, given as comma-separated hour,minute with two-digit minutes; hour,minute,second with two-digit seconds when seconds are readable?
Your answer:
12,32
